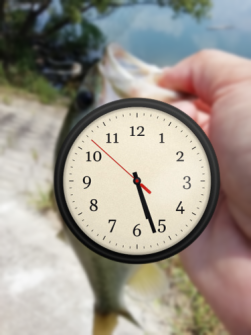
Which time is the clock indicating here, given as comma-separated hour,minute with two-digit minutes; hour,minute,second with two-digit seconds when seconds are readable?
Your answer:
5,26,52
